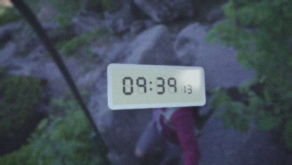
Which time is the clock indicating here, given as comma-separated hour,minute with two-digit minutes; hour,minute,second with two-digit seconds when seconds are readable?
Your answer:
9,39,13
